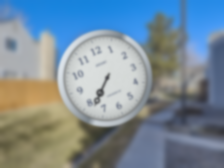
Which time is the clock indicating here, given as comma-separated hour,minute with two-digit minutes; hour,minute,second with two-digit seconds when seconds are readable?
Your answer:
7,38
